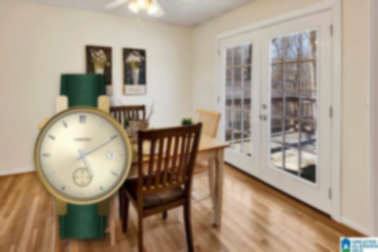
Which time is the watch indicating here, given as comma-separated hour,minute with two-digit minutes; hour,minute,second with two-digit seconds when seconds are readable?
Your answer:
5,10
